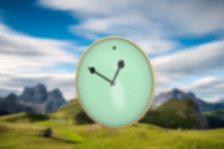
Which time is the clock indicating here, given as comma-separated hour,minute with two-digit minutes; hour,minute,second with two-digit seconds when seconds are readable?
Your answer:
12,49
